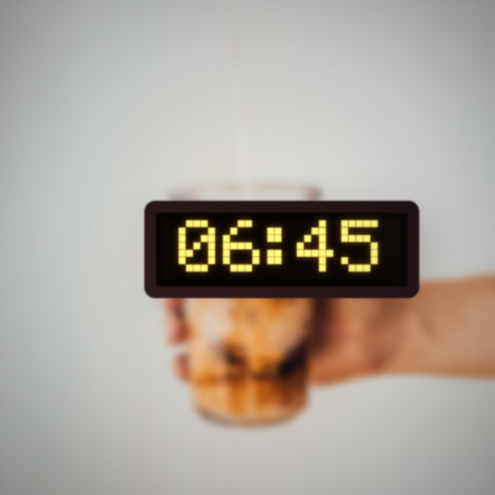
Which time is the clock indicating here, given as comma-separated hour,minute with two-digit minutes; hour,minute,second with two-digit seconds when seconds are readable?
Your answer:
6,45
